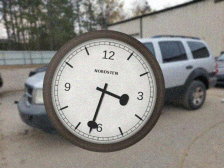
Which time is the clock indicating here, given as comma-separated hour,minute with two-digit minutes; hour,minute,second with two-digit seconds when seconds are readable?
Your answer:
3,32
